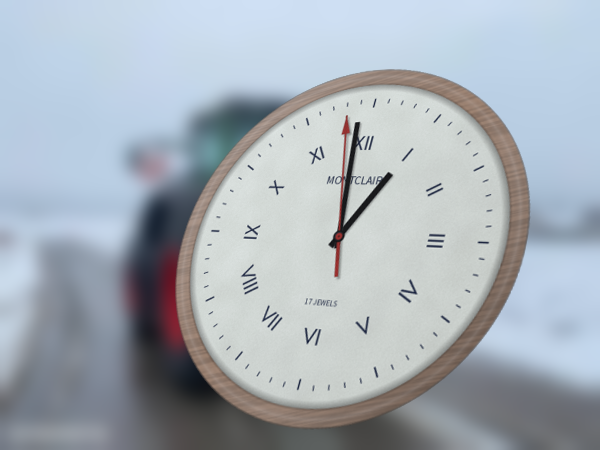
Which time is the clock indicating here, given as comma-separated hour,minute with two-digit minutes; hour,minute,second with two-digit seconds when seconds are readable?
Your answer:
12,58,58
